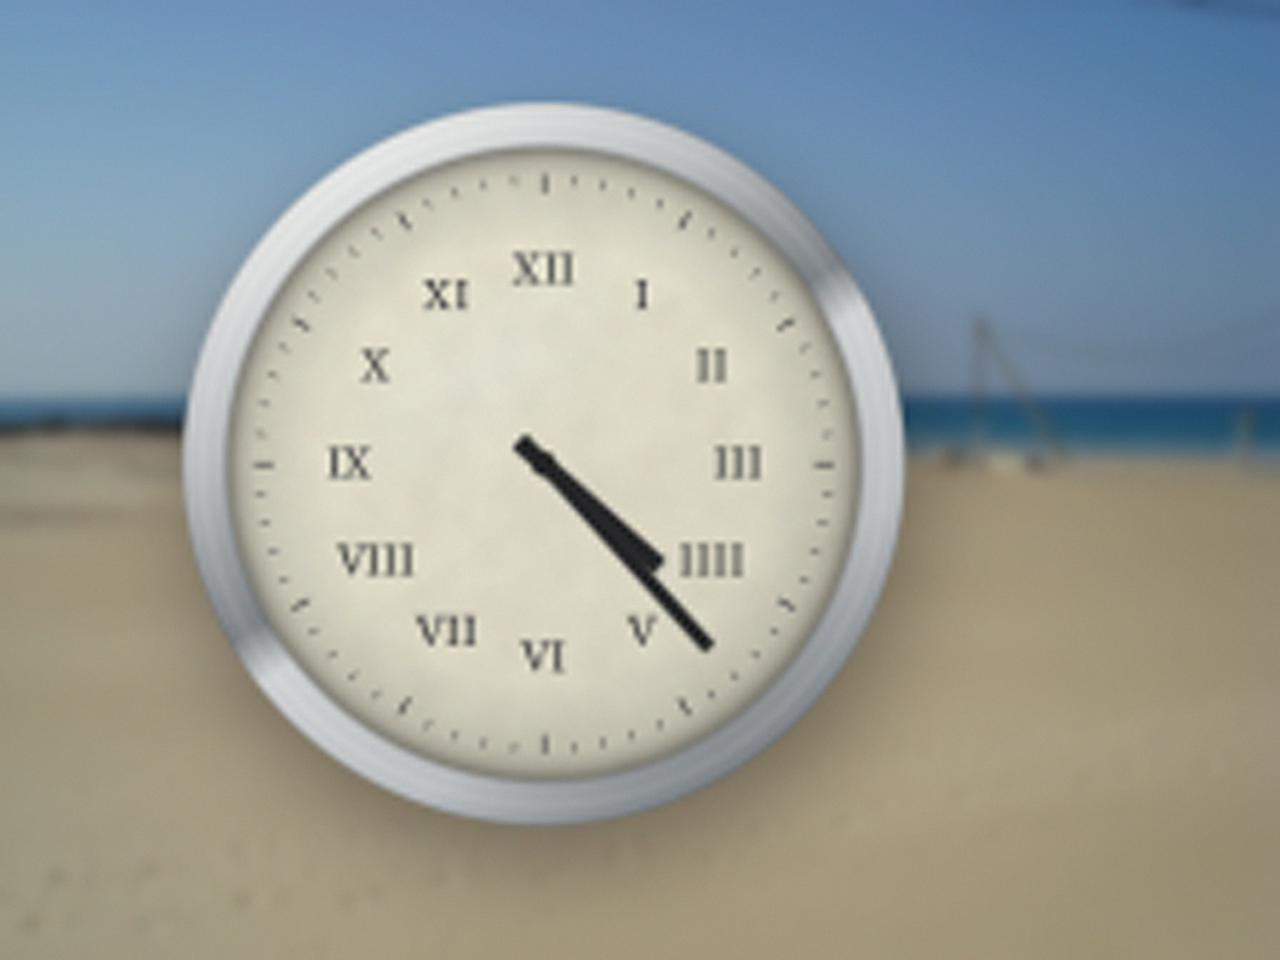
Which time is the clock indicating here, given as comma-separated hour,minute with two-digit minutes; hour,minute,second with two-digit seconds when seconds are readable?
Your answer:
4,23
